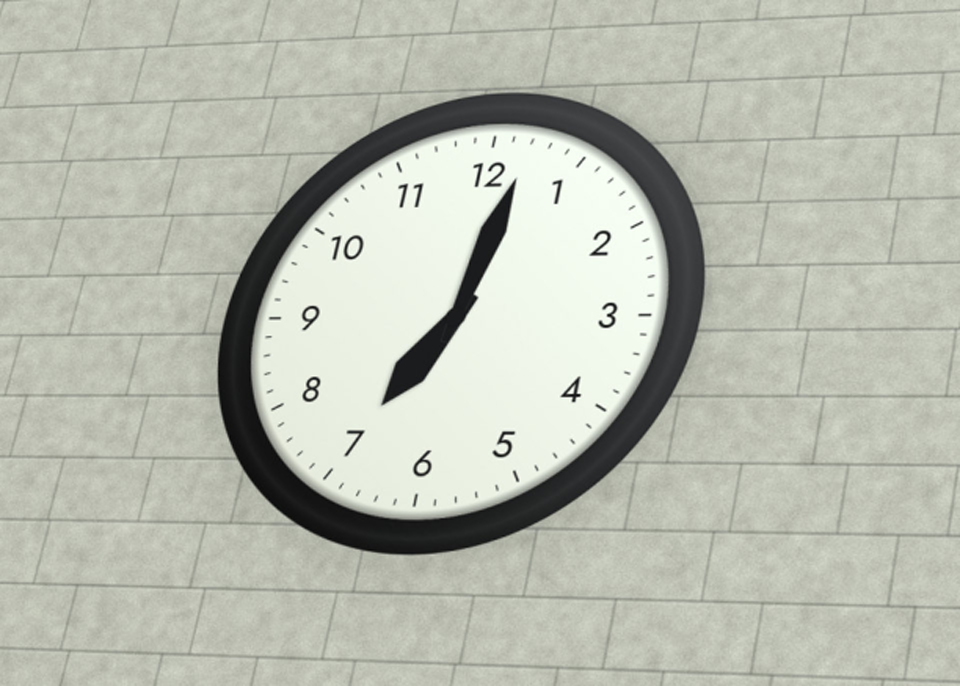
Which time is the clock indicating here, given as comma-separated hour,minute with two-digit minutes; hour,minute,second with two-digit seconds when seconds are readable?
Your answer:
7,02
